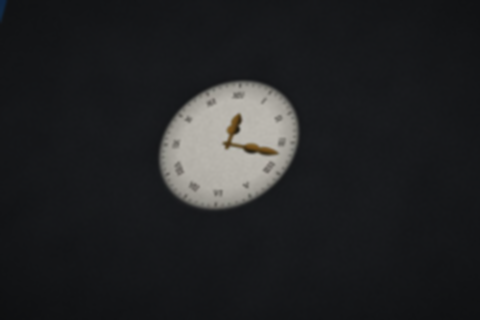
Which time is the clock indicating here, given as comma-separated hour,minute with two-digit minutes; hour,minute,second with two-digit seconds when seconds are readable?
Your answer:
12,17
